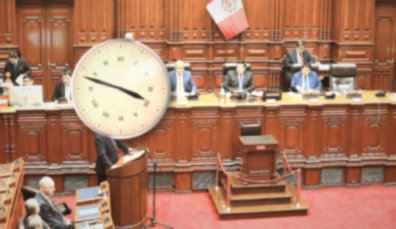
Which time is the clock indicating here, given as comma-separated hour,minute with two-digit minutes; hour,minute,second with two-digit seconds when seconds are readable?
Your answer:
3,48
